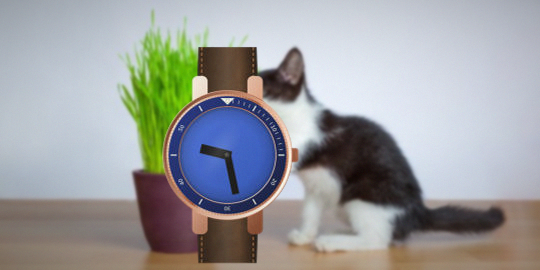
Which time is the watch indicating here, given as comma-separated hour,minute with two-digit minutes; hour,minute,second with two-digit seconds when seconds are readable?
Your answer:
9,28
